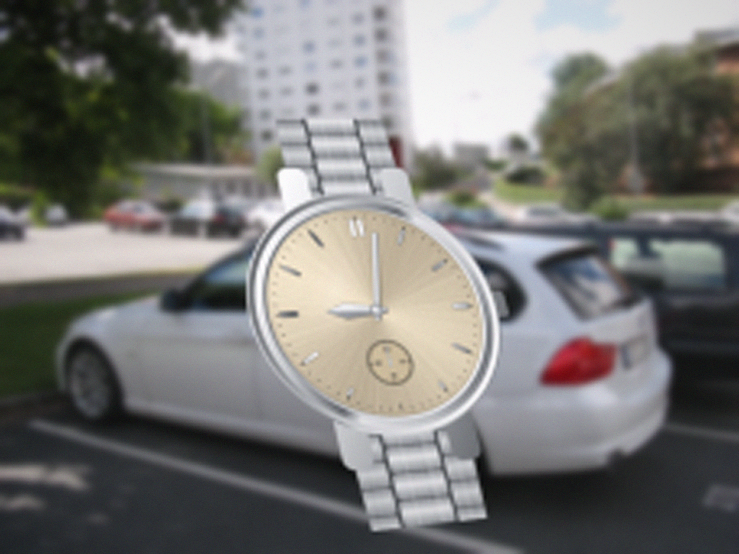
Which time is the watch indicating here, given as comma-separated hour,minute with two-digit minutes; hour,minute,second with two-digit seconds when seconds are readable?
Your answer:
9,02
